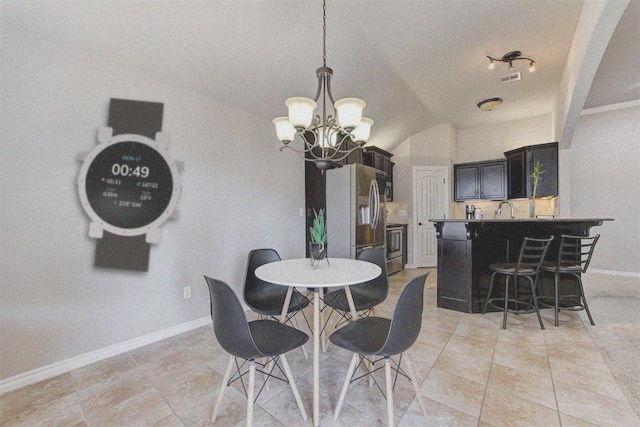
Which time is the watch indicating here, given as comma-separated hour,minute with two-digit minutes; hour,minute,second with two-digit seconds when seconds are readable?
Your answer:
0,49
